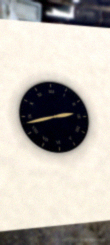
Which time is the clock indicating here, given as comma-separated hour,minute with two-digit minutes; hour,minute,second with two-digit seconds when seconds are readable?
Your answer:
2,43
